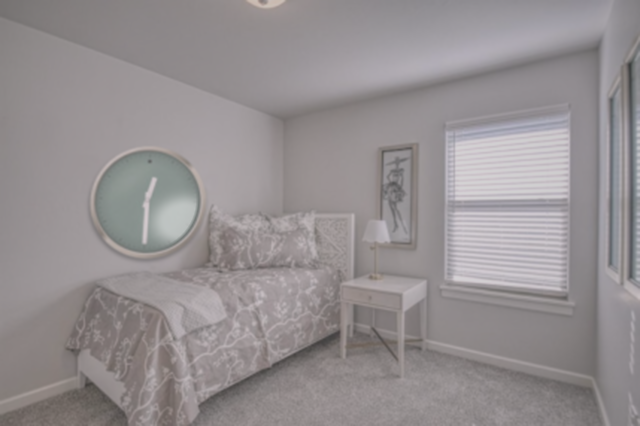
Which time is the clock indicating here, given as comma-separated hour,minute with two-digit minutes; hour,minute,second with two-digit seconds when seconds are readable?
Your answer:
12,30
